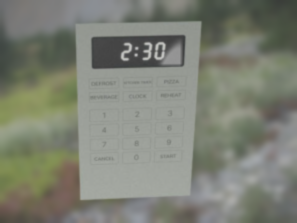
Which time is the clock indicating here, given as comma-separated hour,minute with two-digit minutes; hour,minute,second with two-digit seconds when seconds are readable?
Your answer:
2,30
